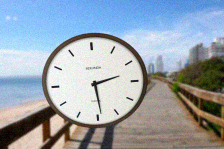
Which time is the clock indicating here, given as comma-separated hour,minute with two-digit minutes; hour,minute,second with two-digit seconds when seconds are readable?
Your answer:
2,29
